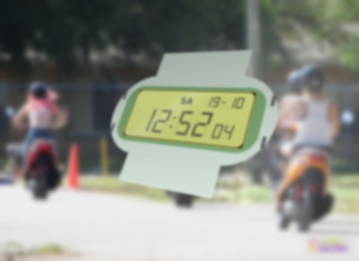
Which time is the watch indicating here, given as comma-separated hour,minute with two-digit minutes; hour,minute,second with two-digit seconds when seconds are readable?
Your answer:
12,52,04
